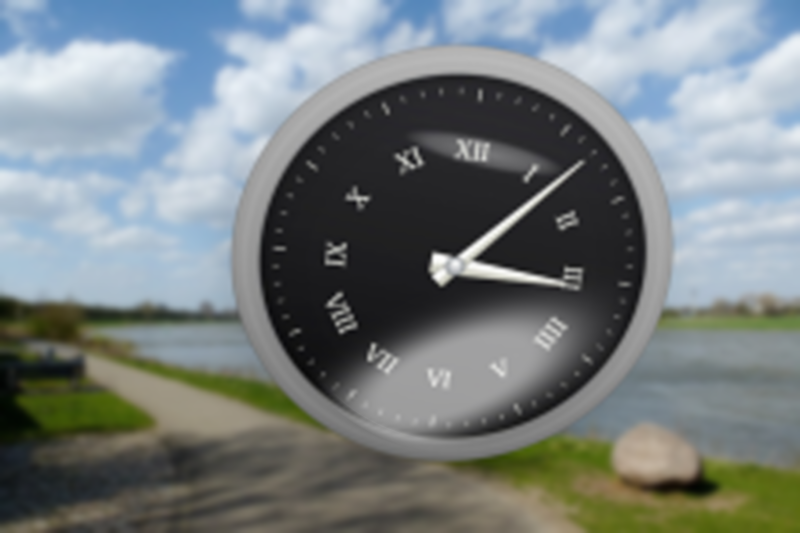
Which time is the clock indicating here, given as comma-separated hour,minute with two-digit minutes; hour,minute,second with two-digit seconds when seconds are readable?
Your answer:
3,07
